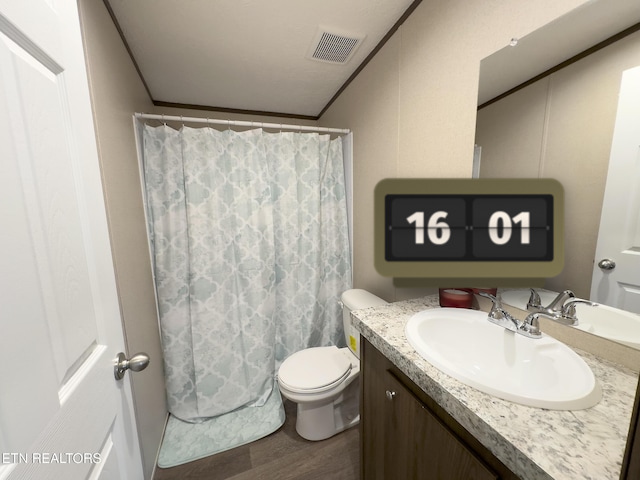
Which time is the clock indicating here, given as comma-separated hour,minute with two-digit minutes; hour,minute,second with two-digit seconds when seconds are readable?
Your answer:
16,01
